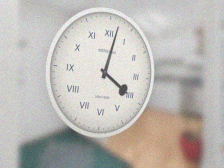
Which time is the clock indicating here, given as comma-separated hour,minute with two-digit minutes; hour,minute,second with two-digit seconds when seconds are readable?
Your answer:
4,02
